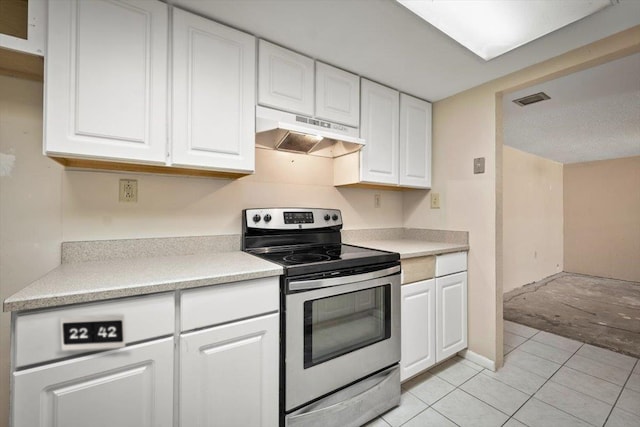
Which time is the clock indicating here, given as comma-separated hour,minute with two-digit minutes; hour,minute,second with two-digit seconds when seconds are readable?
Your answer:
22,42
